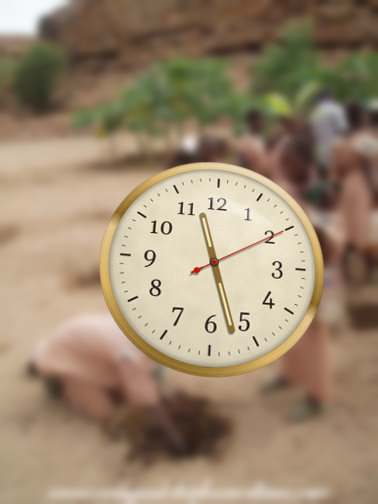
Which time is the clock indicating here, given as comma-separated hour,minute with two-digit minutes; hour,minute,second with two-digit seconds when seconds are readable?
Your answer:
11,27,10
